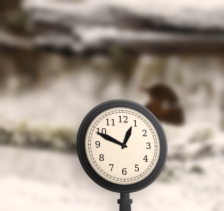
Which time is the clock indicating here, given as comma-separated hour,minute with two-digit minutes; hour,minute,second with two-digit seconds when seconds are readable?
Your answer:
12,49
